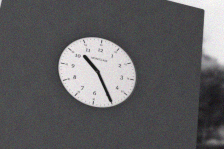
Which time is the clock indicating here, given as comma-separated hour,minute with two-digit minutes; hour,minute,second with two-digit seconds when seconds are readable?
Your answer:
10,25
